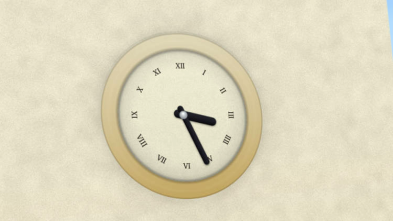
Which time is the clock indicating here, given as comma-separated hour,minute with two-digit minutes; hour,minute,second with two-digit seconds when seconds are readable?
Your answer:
3,26
